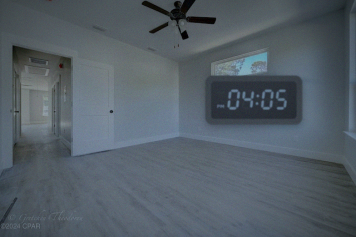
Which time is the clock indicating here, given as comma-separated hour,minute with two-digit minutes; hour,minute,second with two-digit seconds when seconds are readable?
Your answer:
4,05
